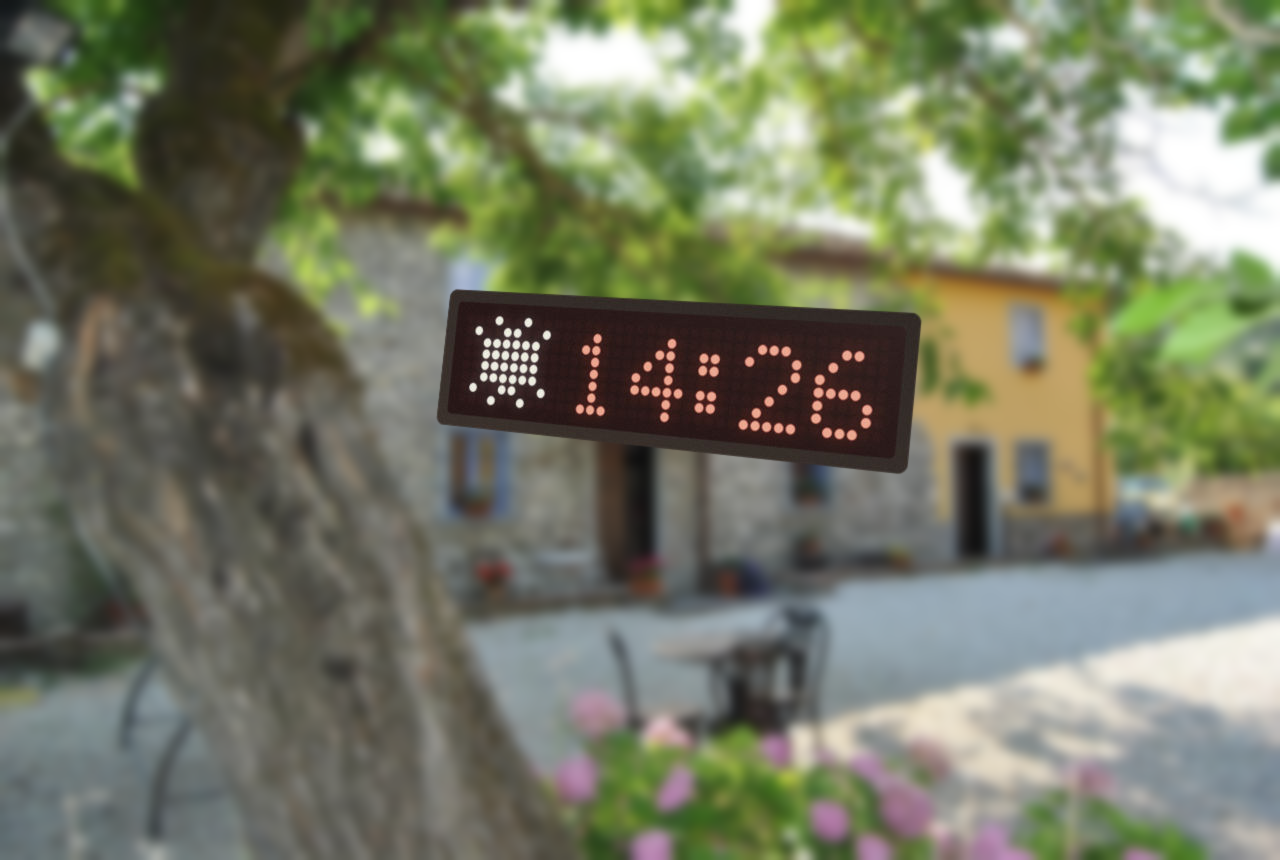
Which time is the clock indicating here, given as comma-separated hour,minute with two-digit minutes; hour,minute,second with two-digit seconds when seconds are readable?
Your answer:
14,26
